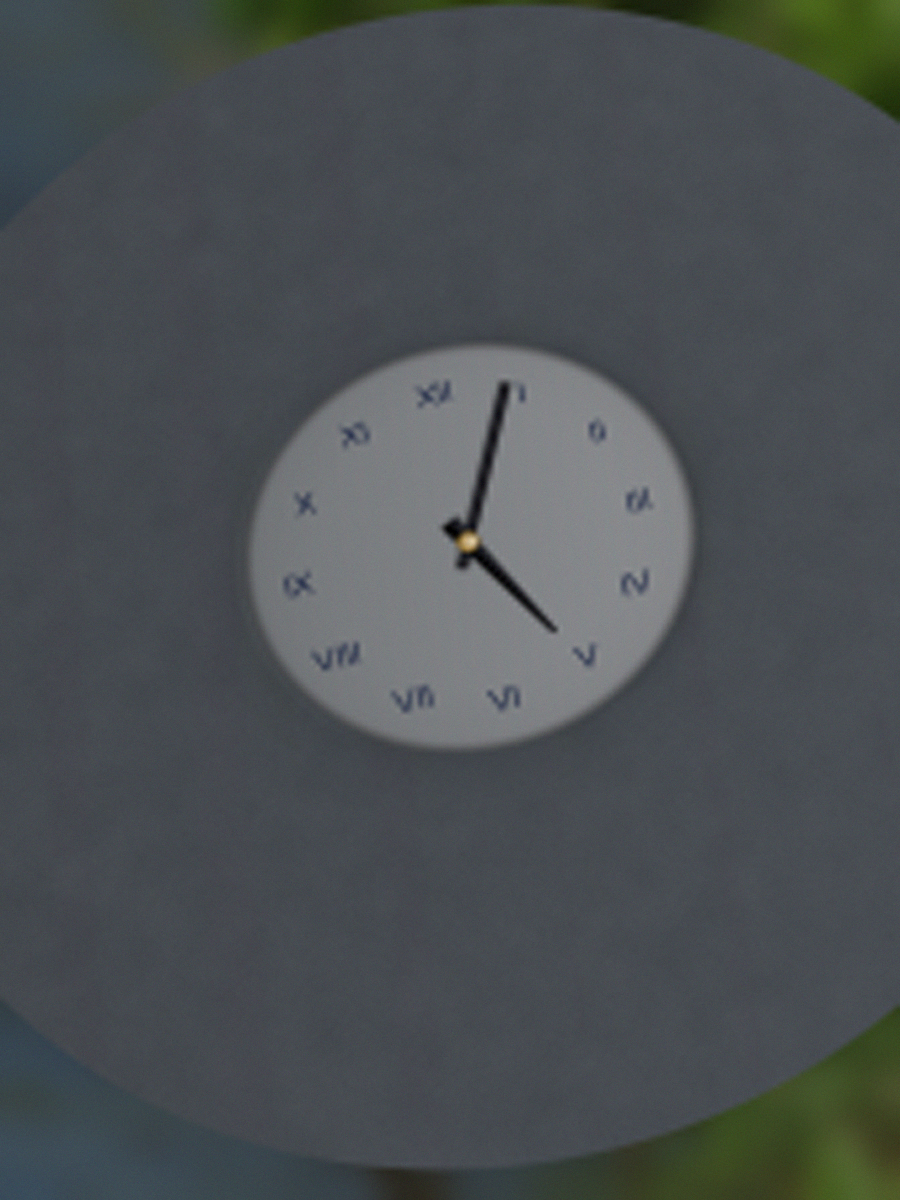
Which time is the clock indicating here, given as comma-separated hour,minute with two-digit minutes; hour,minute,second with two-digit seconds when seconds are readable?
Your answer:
5,04
